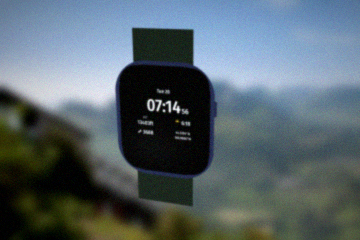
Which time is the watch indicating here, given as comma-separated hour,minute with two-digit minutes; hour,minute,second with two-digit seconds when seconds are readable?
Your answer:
7,14
